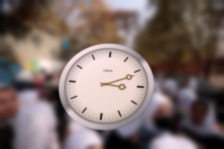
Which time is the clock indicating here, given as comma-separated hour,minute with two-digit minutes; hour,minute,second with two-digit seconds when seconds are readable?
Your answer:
3,11
